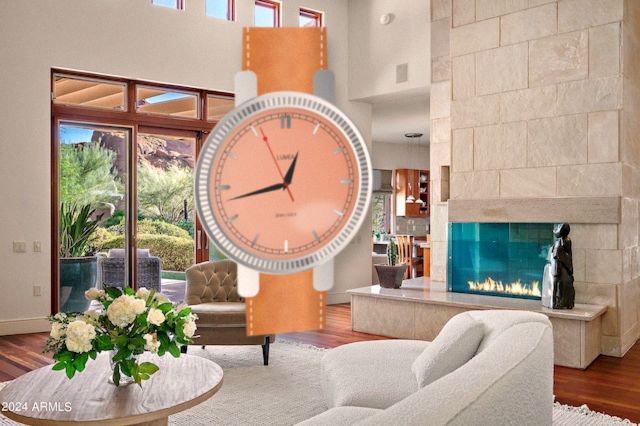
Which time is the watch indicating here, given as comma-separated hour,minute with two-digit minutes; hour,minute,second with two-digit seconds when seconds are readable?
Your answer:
12,42,56
